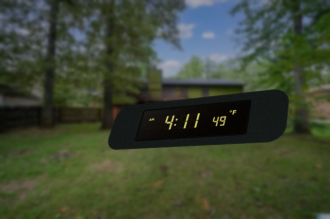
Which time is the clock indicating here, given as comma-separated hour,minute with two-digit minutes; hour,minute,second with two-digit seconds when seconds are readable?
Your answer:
4,11
